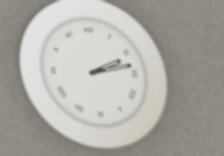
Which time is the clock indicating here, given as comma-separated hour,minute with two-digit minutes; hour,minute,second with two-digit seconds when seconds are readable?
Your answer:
2,13
